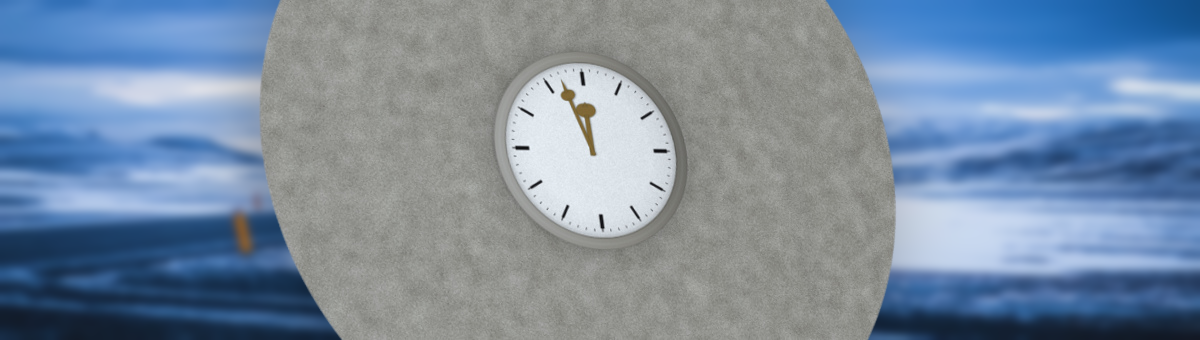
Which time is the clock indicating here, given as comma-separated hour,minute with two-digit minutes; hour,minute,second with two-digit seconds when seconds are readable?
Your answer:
11,57
